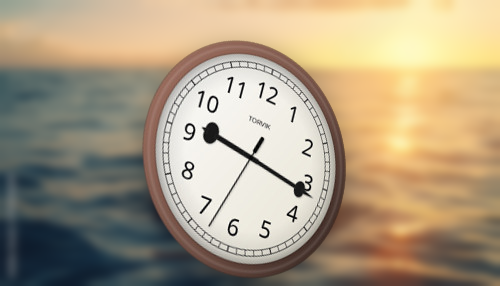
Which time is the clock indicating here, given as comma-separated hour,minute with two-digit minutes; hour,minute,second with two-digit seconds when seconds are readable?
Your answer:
9,16,33
